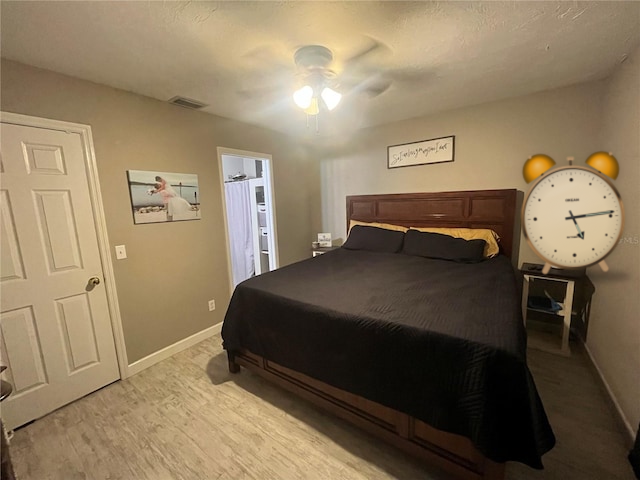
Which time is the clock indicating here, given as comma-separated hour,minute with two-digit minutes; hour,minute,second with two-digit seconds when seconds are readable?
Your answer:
5,14
